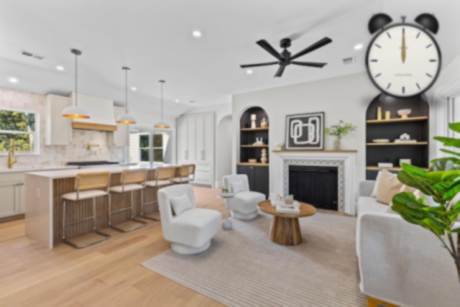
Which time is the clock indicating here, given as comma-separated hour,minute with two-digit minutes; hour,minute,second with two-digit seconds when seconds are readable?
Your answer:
12,00
